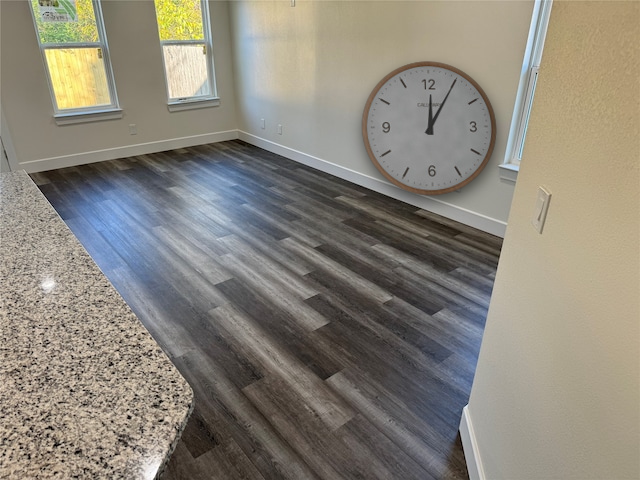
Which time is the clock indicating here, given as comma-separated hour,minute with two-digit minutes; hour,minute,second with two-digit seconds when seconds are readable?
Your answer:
12,05
